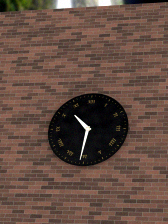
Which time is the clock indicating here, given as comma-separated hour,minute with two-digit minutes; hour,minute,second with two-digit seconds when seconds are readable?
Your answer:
10,31
